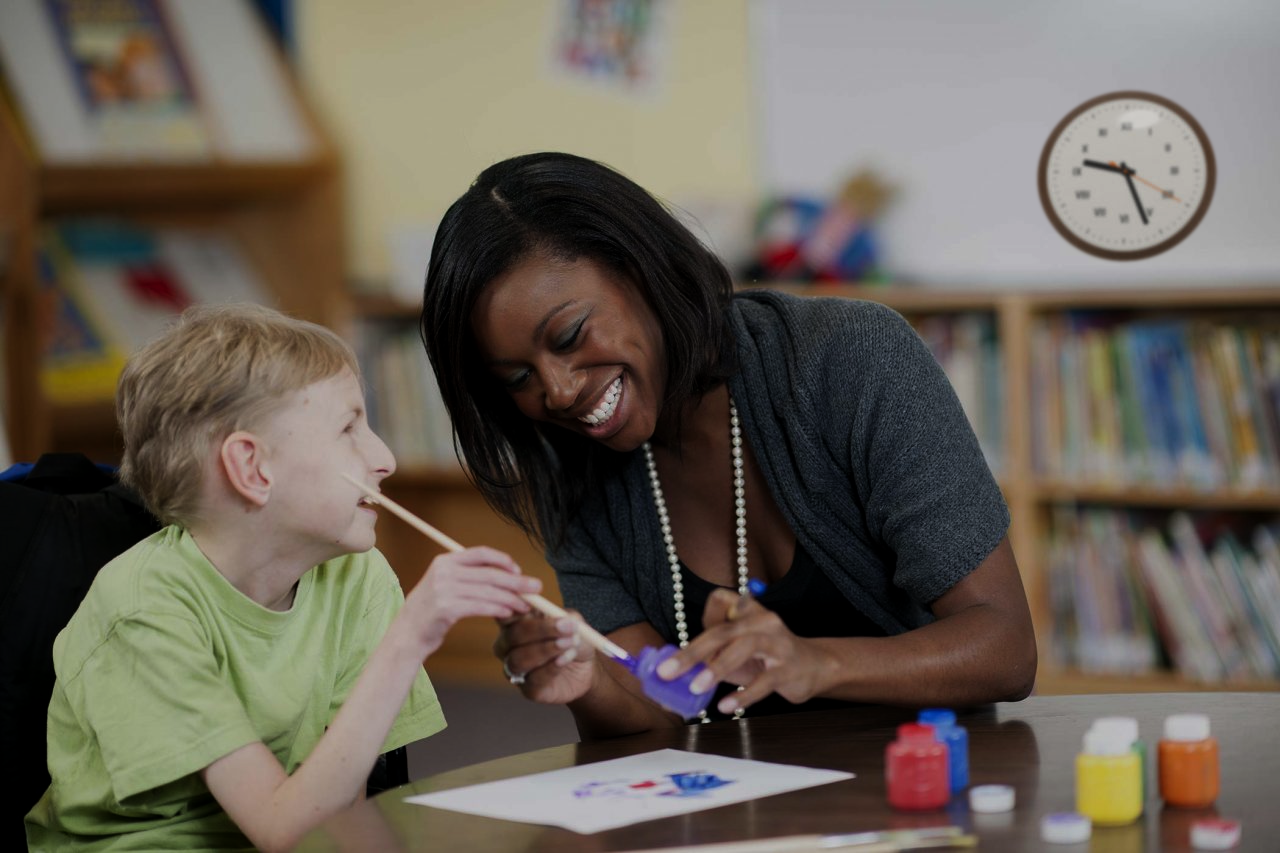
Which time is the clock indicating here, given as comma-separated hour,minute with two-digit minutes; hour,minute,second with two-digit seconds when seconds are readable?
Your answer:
9,26,20
